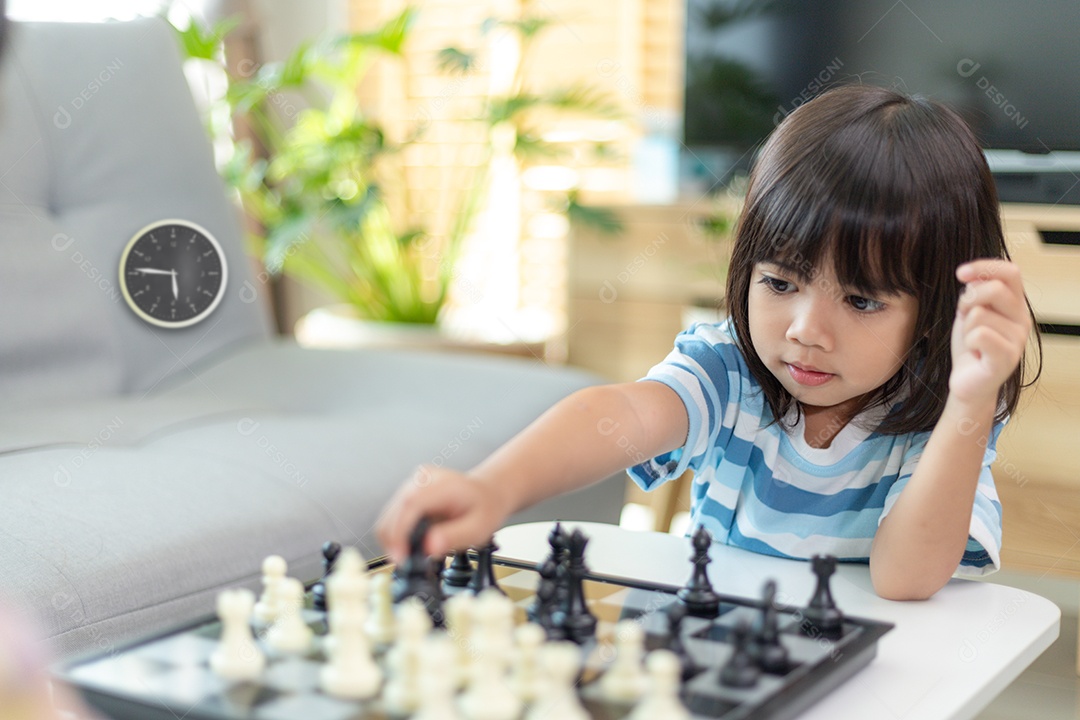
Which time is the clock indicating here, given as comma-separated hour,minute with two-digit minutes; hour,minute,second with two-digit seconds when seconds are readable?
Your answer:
5,46
